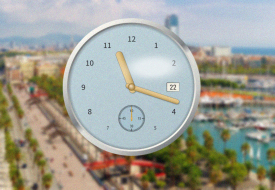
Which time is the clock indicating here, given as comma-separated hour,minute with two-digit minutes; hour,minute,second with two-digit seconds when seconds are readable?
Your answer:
11,18
